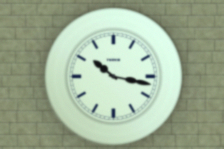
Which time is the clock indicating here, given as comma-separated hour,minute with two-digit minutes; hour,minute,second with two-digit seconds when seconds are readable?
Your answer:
10,17
